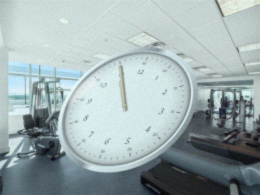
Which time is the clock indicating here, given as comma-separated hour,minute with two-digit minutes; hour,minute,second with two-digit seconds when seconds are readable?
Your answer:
10,55
